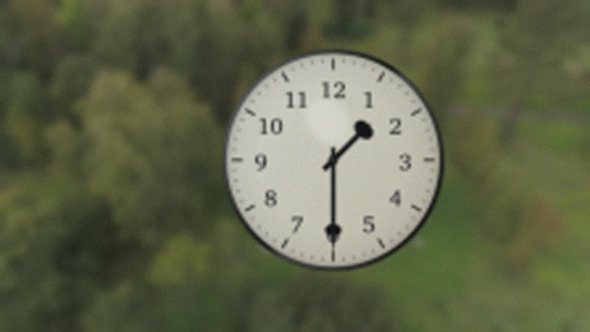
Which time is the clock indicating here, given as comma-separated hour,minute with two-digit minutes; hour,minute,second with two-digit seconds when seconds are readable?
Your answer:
1,30
